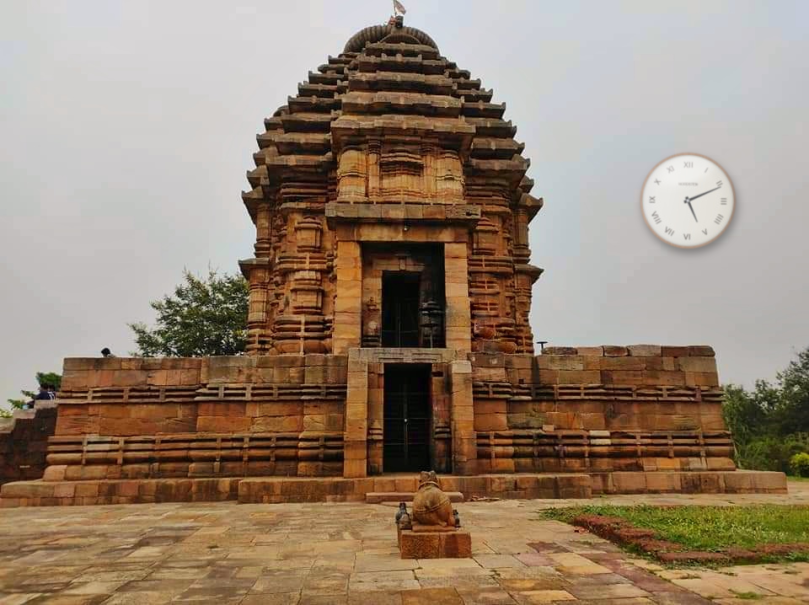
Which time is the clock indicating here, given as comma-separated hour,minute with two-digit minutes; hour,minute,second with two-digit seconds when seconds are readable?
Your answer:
5,11
